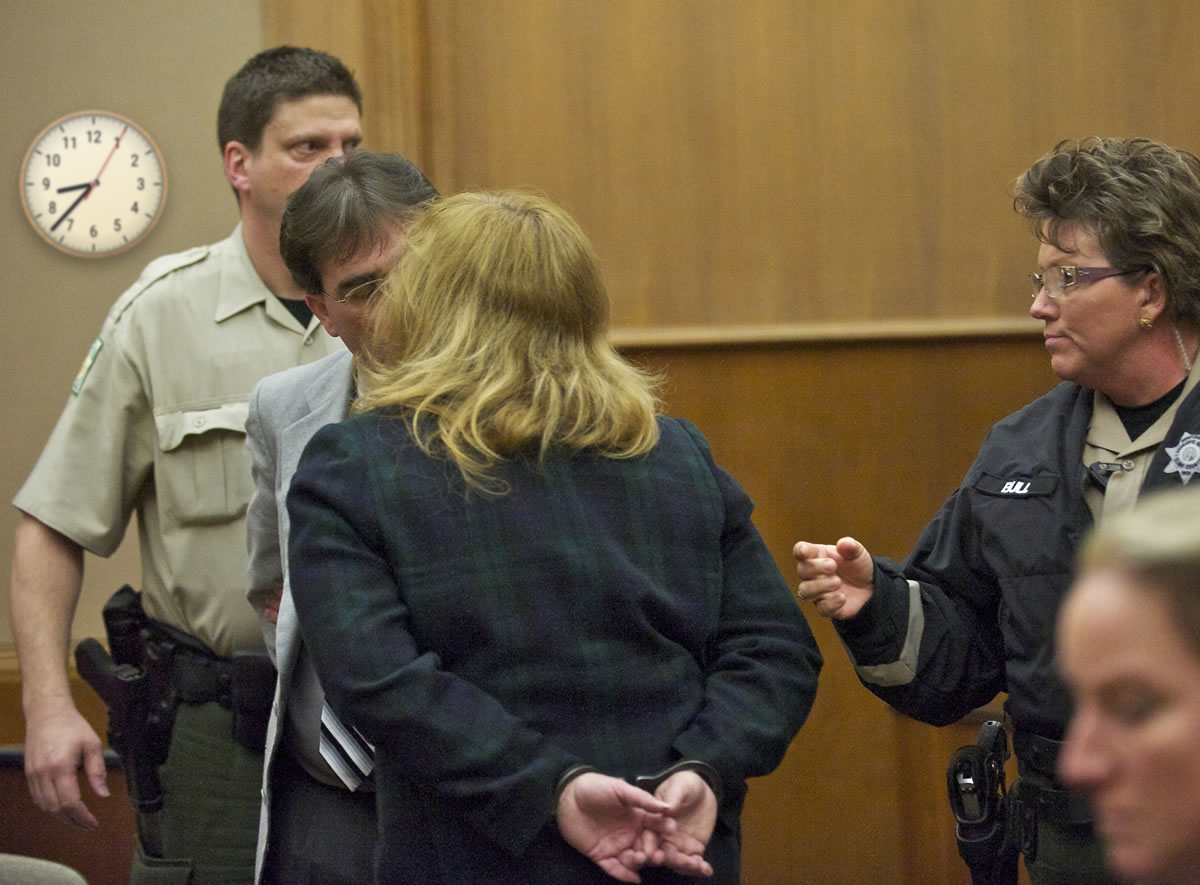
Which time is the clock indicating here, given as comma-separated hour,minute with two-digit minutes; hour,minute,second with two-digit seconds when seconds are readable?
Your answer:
8,37,05
